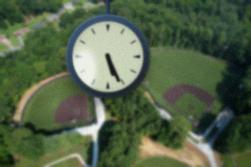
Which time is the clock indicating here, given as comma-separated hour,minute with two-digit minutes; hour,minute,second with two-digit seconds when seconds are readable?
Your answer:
5,26
